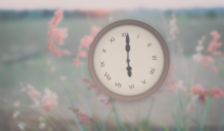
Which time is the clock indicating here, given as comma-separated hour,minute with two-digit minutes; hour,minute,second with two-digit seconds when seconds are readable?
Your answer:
6,01
